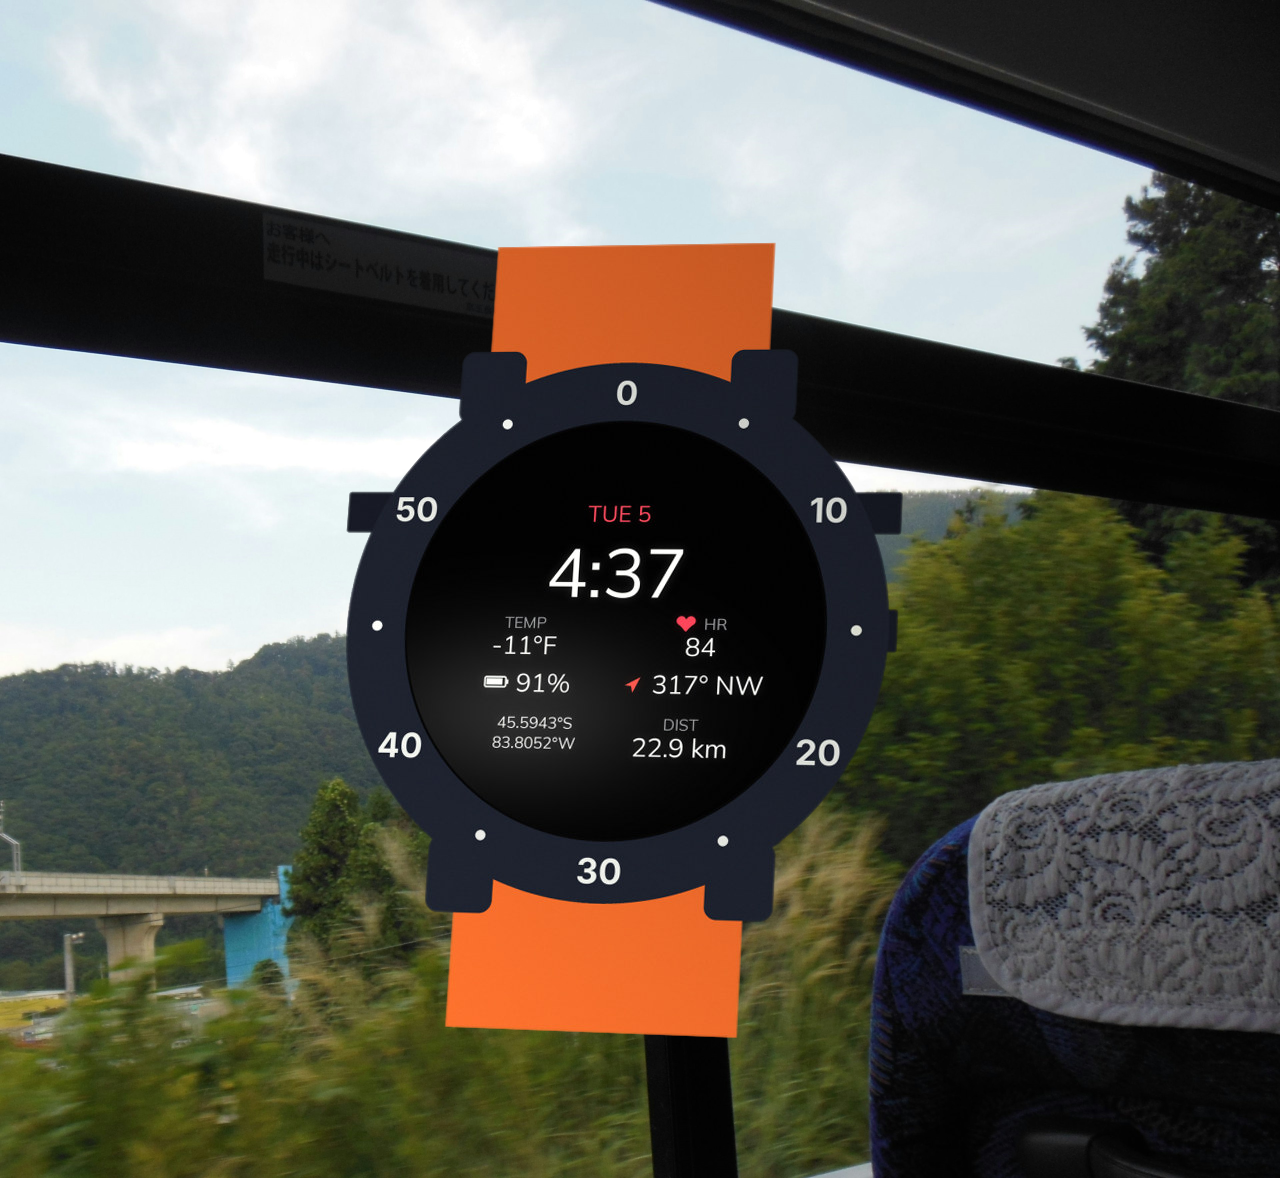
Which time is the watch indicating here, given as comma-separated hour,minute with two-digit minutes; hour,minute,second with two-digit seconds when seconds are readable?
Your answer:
4,37
